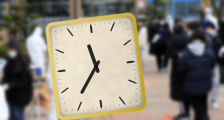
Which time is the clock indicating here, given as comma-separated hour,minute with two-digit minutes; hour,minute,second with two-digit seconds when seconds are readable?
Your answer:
11,36
